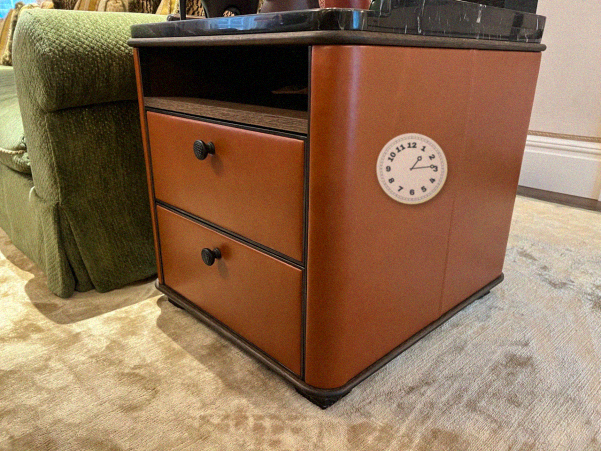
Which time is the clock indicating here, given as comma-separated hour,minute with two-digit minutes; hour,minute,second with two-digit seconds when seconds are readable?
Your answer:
1,14
